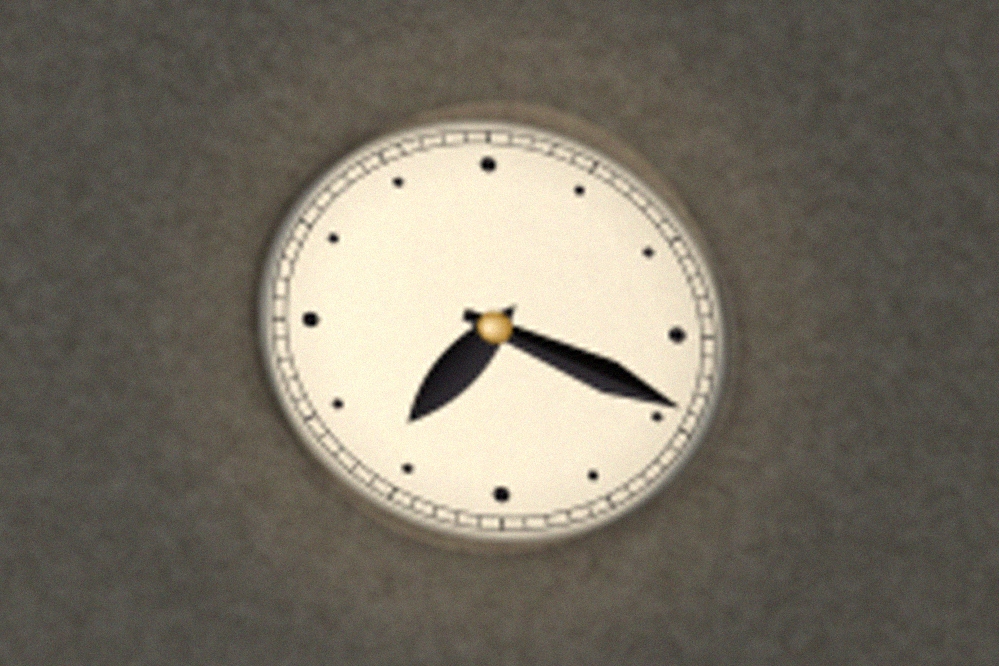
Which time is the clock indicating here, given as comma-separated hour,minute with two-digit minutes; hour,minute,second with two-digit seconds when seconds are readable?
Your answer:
7,19
